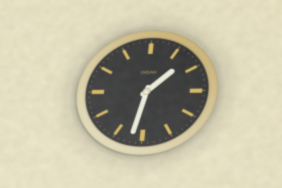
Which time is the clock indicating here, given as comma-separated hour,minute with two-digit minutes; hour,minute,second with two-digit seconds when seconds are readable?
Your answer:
1,32
